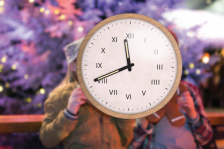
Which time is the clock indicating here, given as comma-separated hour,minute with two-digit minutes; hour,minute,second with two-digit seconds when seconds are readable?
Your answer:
11,41
